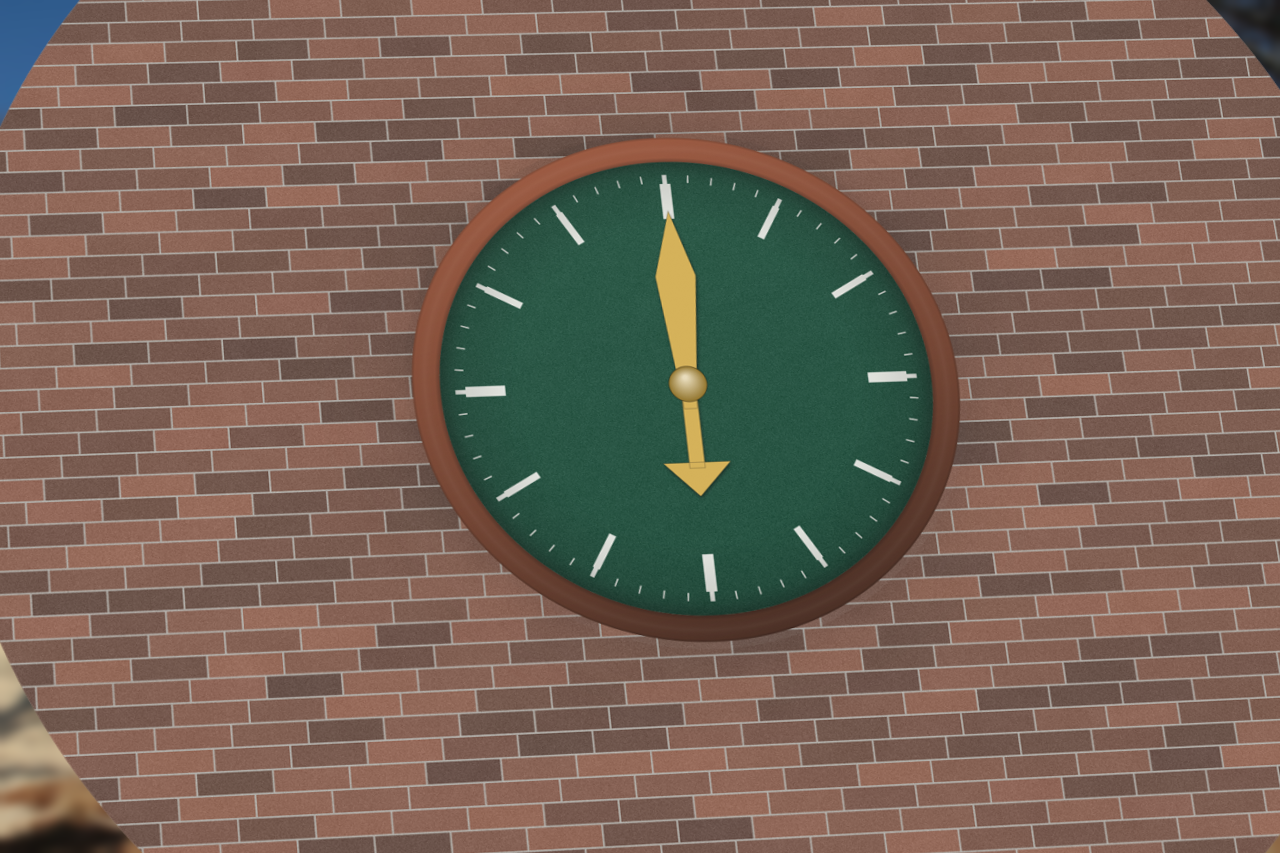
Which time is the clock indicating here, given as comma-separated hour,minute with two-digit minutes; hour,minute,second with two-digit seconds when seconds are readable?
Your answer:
6,00
